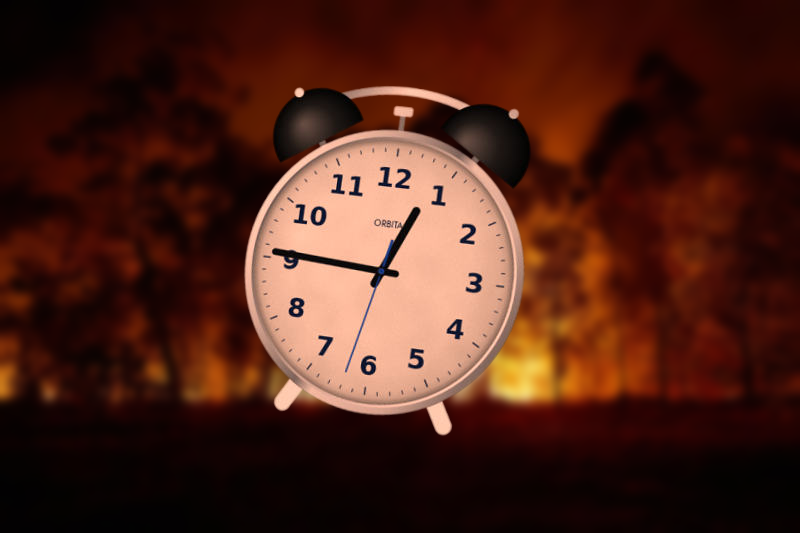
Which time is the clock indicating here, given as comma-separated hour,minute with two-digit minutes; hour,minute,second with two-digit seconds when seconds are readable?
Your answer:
12,45,32
